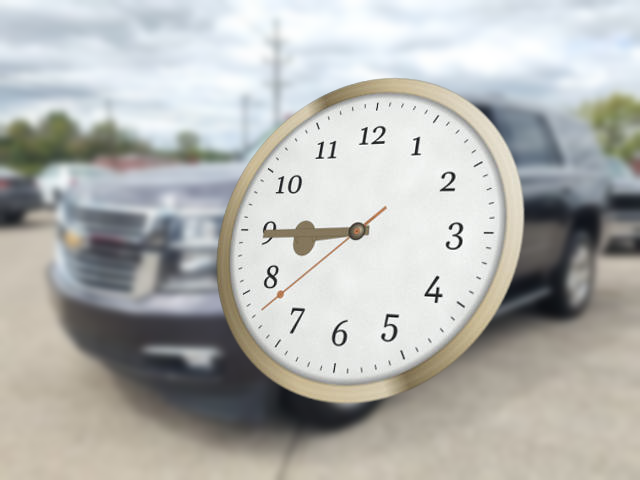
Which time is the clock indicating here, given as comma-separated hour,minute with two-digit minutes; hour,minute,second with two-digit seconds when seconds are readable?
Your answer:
8,44,38
